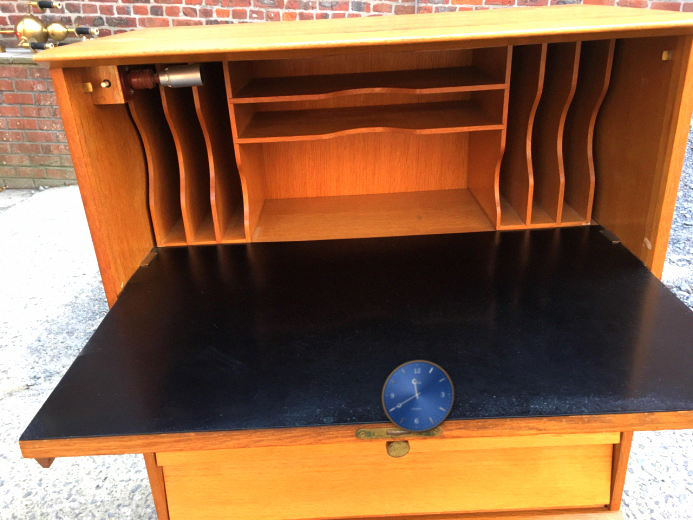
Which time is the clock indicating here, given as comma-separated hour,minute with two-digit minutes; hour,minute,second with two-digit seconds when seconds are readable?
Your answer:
11,40
